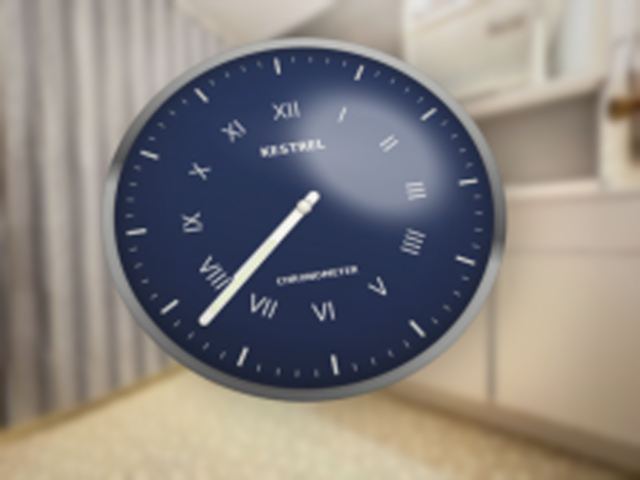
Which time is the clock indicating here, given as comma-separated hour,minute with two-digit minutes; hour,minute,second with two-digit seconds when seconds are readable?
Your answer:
7,38
